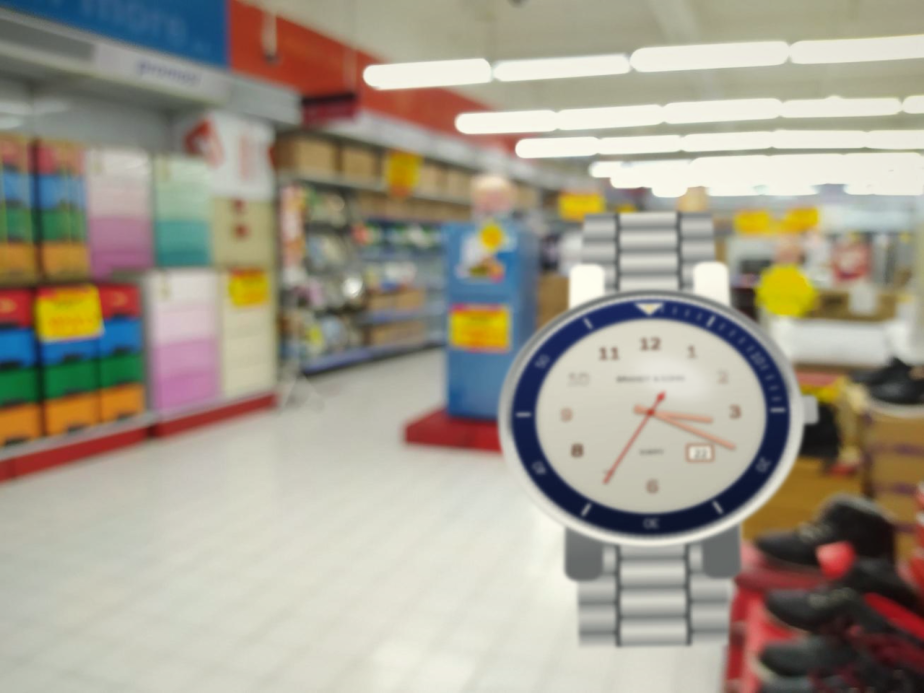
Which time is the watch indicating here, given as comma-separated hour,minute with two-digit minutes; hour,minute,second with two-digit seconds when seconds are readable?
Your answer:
3,19,35
